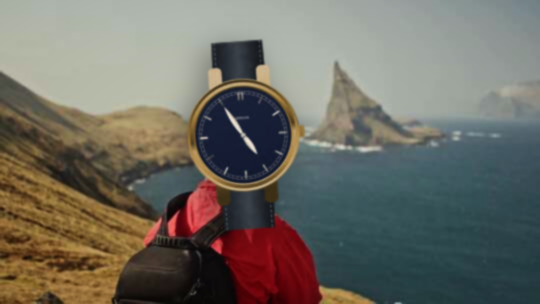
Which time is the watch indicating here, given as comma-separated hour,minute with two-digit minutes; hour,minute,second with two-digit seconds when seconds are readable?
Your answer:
4,55
